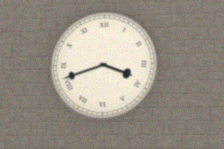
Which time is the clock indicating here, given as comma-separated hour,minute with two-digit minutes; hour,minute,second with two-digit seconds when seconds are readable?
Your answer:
3,42
